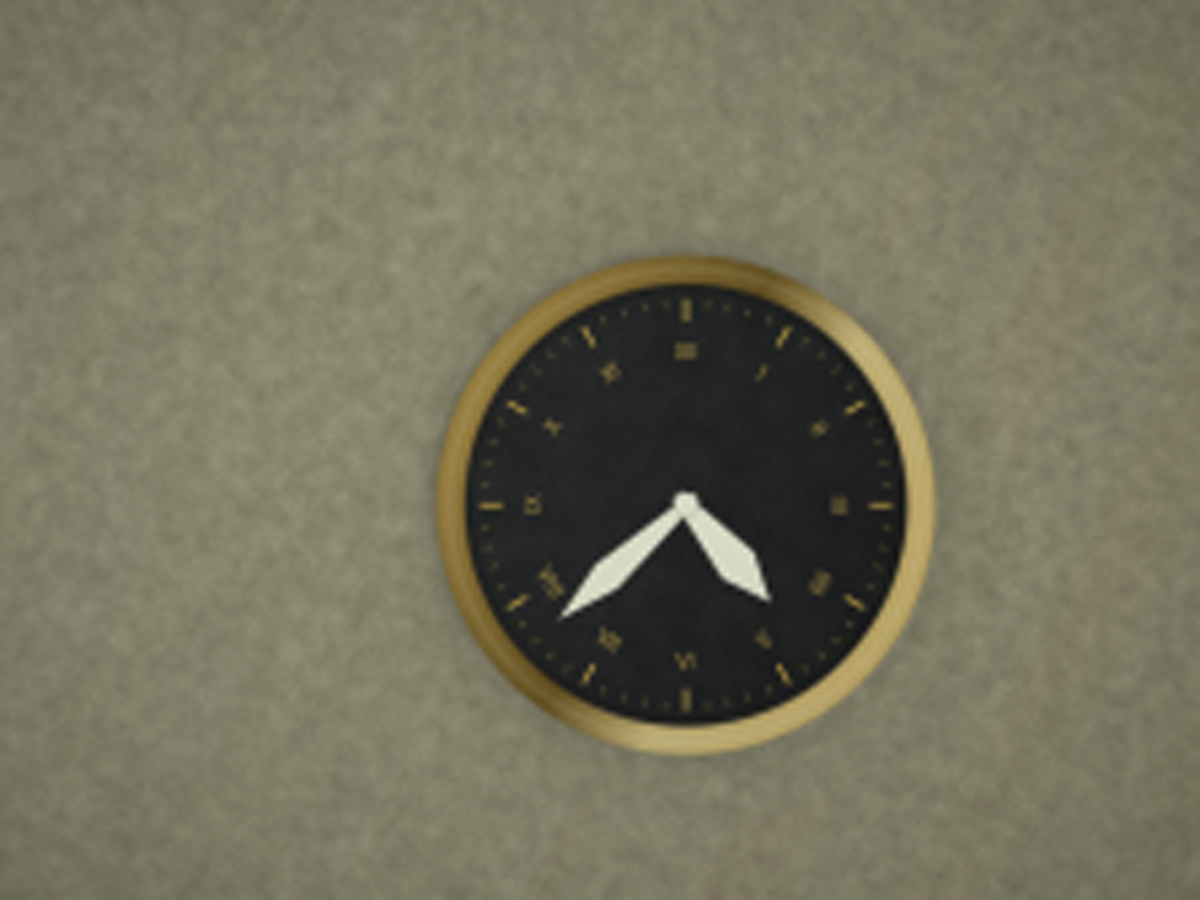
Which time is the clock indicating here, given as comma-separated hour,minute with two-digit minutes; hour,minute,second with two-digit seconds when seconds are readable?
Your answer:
4,38
